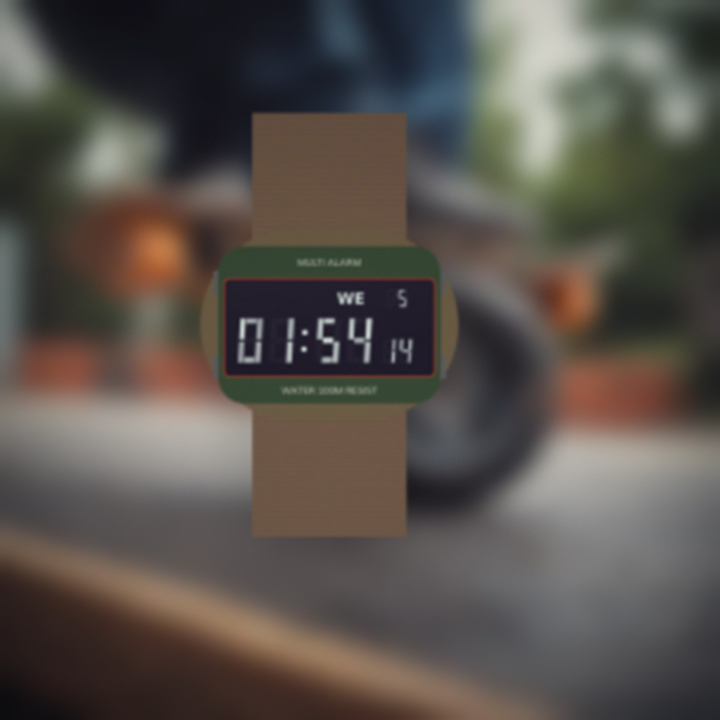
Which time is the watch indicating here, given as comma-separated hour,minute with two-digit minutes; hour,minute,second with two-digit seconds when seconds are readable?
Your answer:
1,54,14
